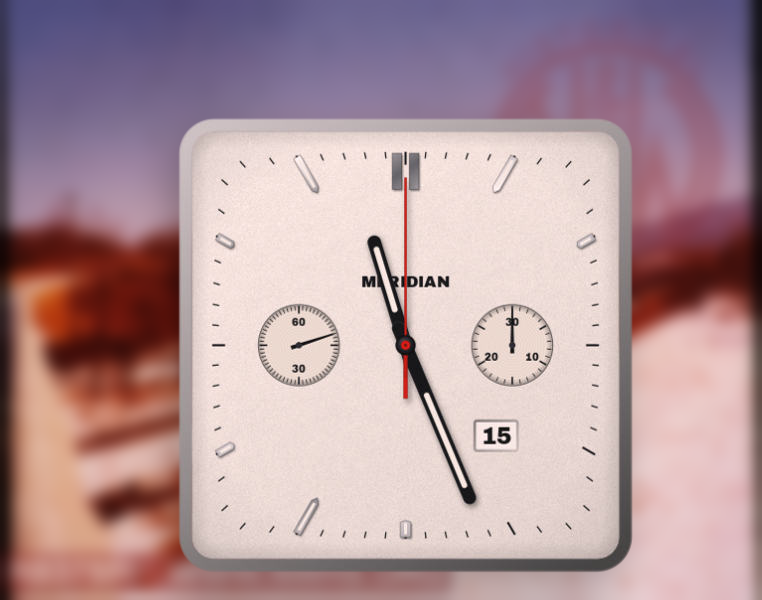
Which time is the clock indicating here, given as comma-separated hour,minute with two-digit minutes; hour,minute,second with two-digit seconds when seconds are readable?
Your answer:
11,26,12
